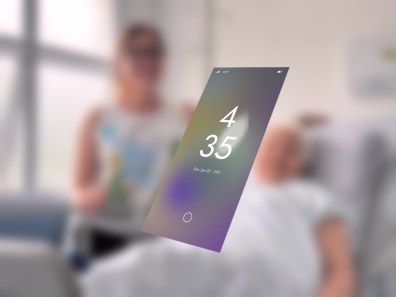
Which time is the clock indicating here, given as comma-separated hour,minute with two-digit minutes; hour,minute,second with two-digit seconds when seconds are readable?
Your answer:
4,35
